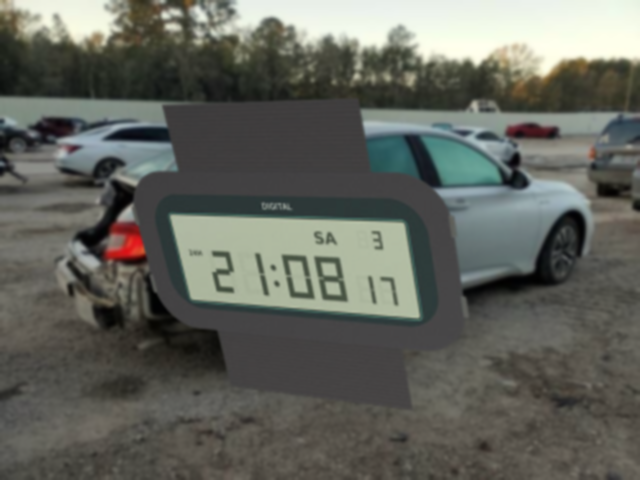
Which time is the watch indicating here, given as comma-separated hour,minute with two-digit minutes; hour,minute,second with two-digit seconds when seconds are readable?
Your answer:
21,08,17
